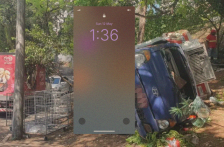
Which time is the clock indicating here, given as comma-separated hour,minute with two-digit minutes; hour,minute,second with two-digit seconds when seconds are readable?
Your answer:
1,36
